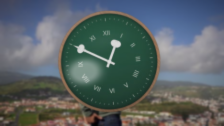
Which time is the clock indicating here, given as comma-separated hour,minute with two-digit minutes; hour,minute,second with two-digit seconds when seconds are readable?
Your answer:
12,50
